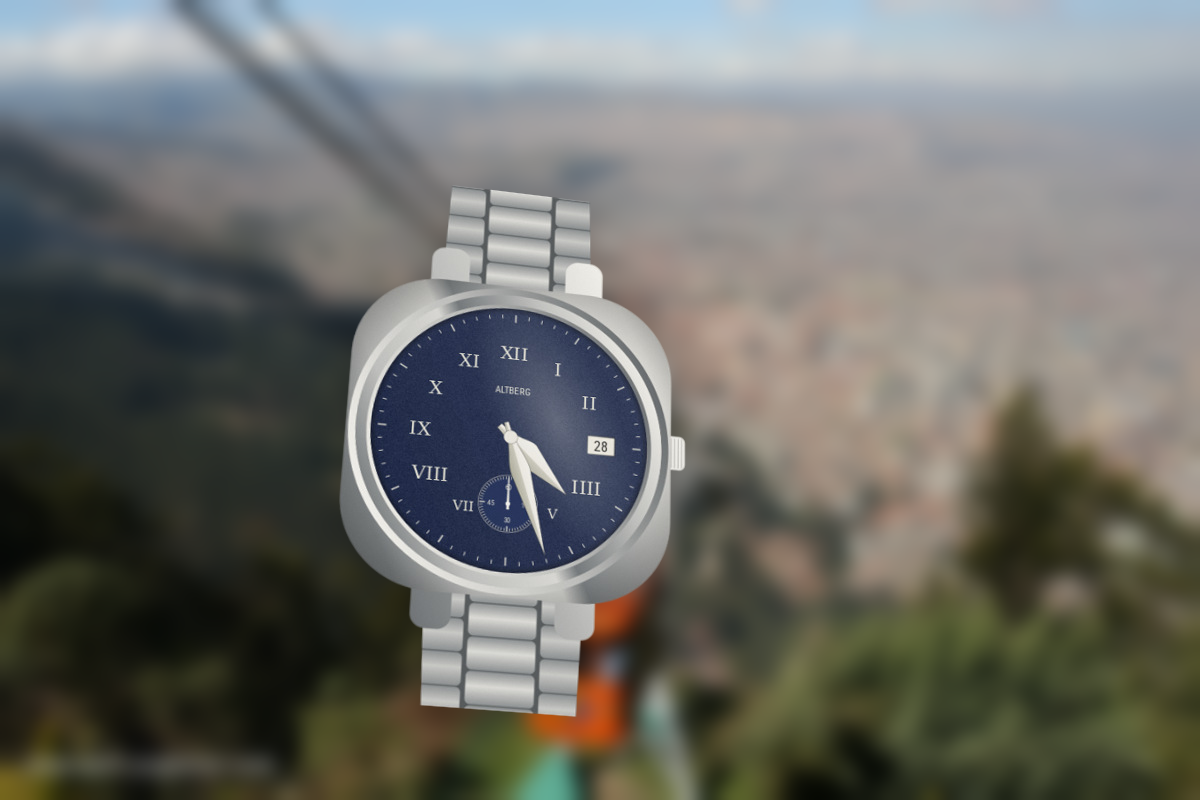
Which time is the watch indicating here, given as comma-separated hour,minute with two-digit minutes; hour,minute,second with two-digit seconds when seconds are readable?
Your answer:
4,27
